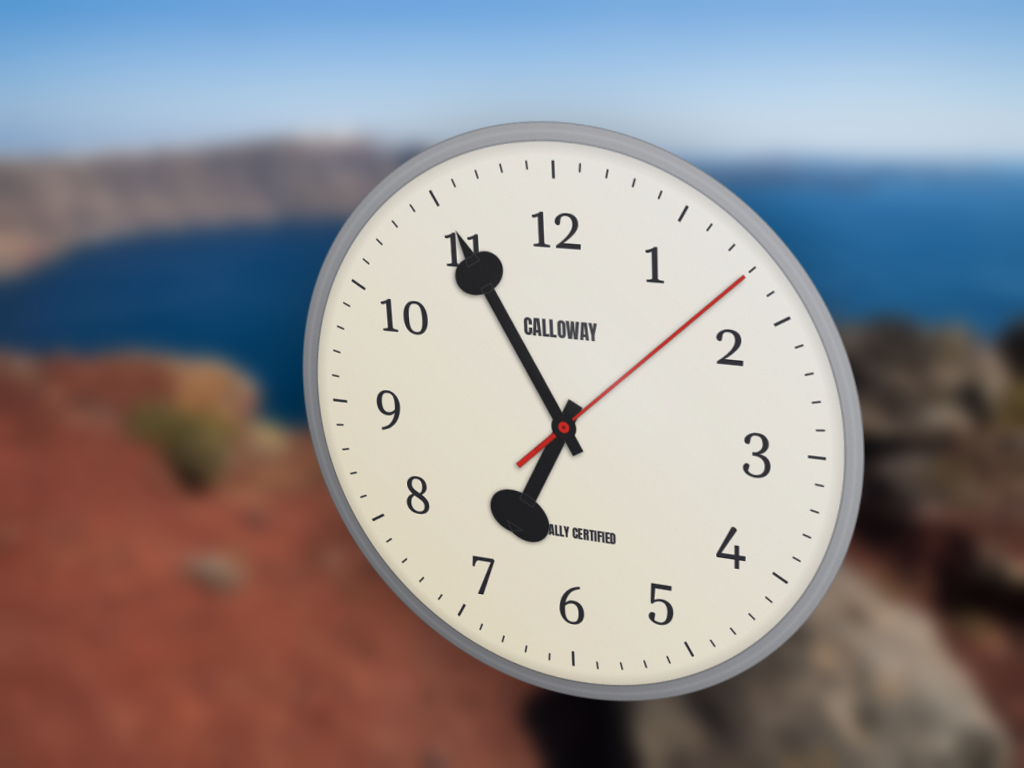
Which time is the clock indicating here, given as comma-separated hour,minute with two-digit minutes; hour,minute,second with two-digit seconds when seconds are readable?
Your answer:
6,55,08
